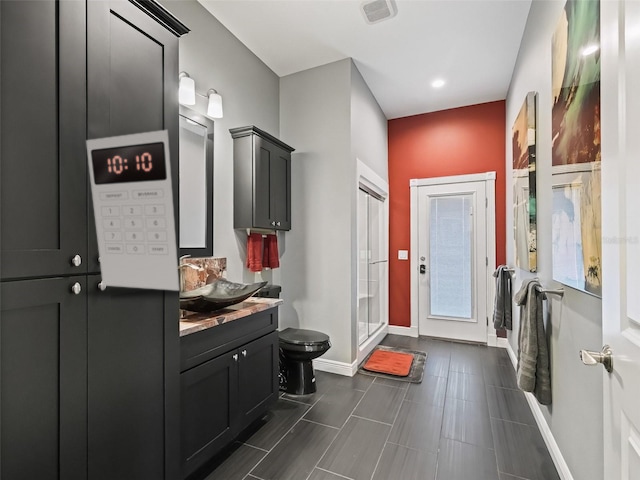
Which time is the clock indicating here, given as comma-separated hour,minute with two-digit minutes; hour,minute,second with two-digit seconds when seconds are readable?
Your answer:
10,10
